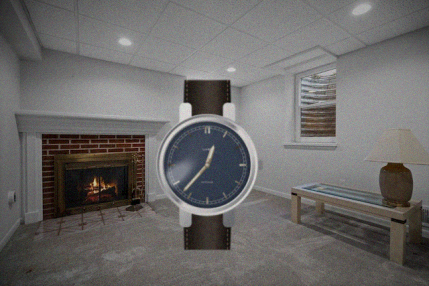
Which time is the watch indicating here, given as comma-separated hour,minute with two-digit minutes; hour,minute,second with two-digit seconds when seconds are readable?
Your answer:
12,37
